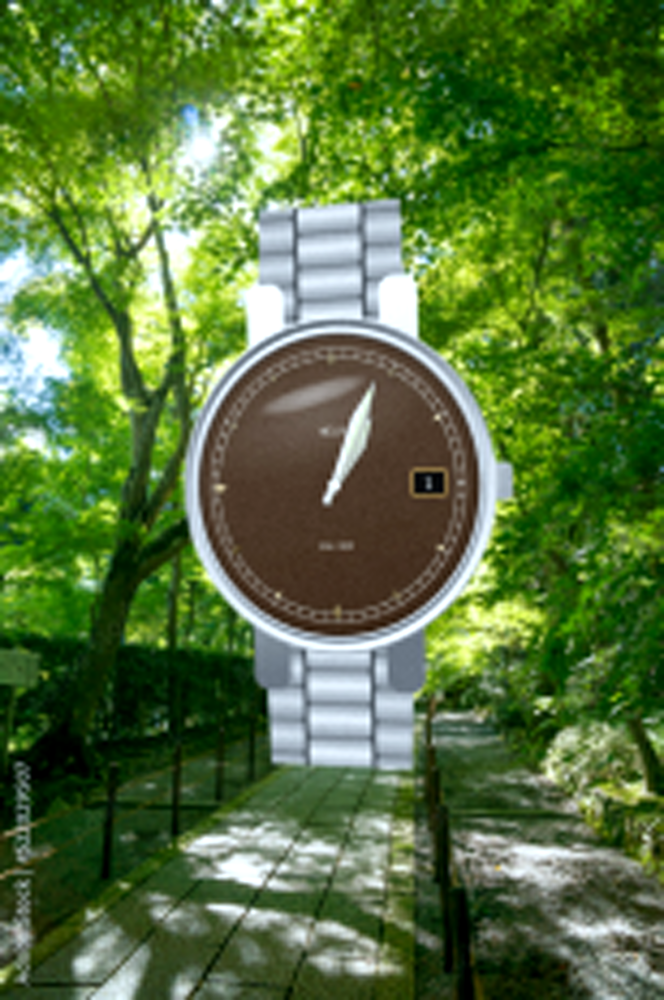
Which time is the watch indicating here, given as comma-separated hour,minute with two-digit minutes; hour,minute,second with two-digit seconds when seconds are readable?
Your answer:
1,04
